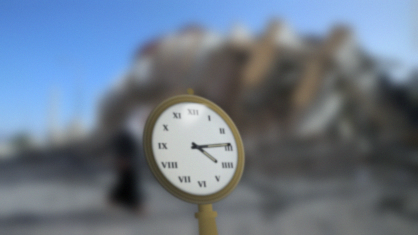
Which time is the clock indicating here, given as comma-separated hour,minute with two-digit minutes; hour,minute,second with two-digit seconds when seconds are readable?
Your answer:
4,14
